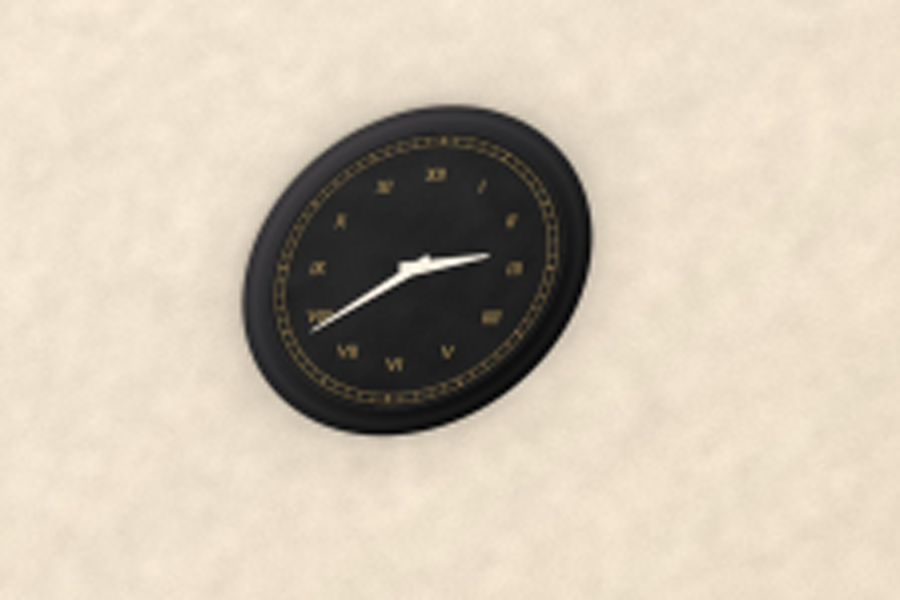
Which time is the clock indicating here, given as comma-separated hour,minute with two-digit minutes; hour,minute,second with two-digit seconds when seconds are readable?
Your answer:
2,39
